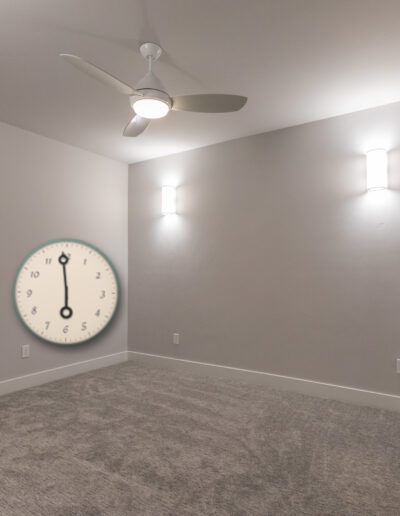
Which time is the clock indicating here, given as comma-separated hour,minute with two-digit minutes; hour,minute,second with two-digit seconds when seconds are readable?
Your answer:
5,59
